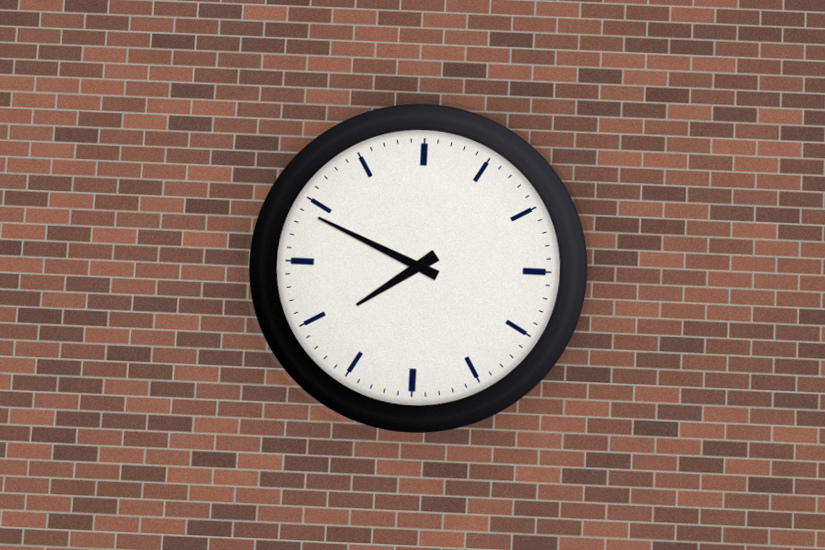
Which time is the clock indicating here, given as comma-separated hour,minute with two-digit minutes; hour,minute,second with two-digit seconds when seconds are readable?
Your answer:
7,49
